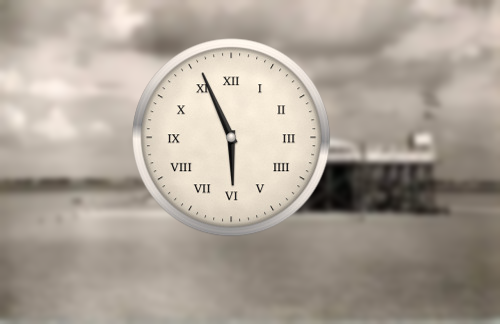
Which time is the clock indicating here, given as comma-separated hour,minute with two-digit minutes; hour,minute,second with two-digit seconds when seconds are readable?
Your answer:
5,56
